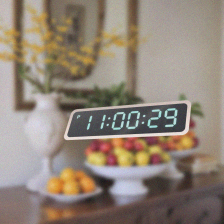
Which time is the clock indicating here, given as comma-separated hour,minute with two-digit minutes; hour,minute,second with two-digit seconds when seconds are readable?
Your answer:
11,00,29
